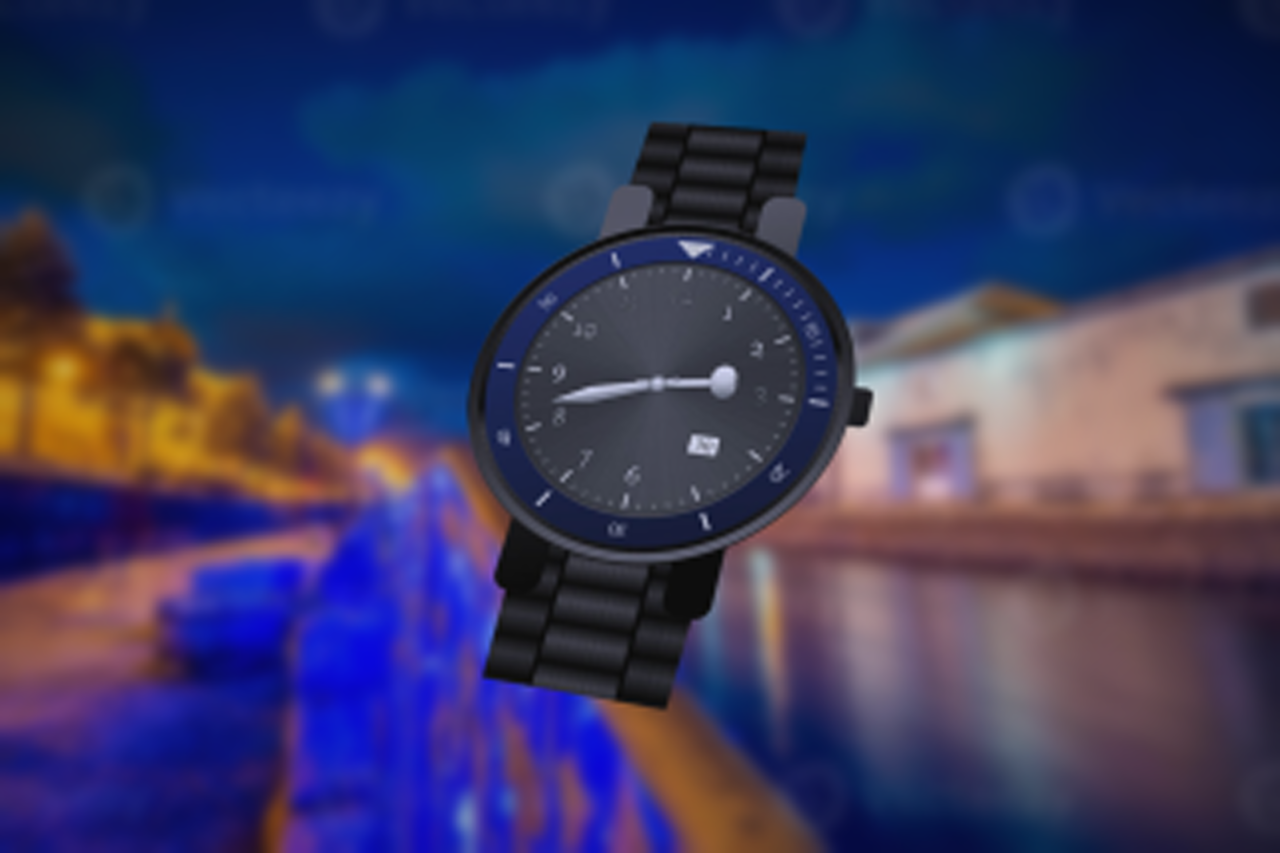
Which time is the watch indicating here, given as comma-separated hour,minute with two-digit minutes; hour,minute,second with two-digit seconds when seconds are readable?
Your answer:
2,42
